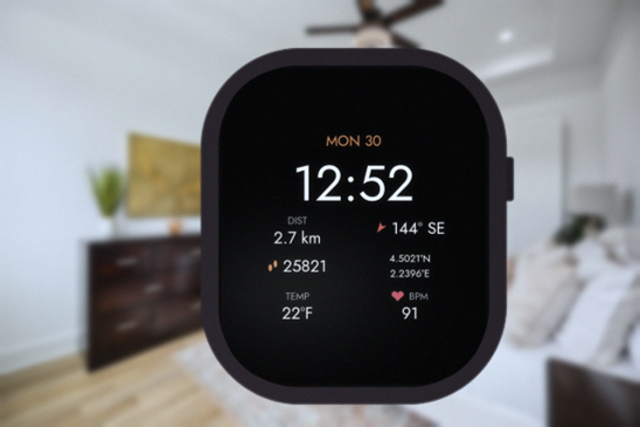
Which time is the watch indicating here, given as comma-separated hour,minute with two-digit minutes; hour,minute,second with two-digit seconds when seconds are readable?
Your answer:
12,52
